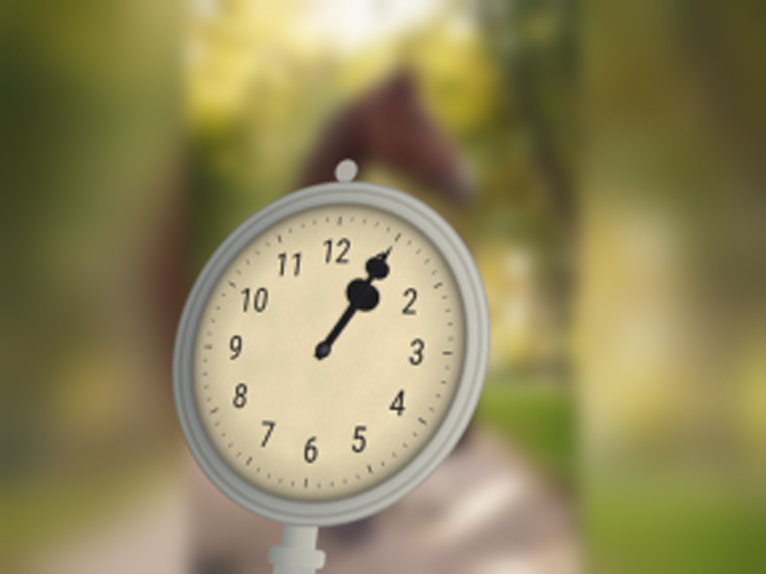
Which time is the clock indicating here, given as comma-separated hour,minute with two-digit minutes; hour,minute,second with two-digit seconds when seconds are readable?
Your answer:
1,05
